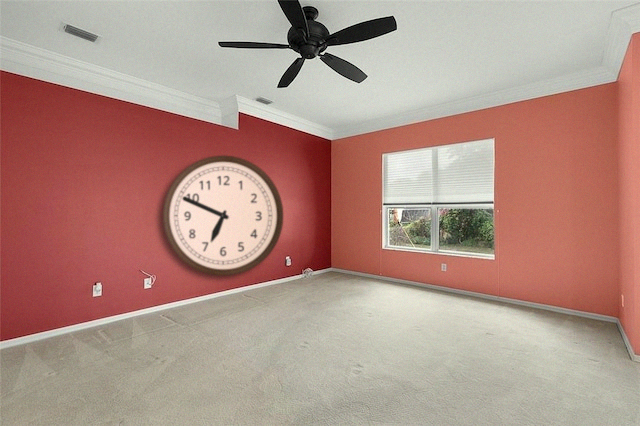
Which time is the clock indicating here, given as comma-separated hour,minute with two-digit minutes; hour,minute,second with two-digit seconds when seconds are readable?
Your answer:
6,49
